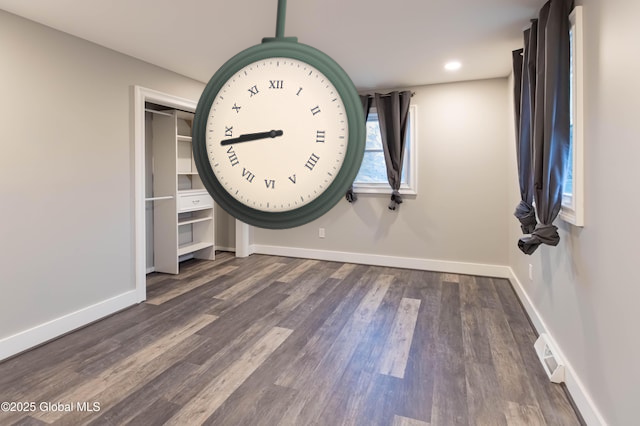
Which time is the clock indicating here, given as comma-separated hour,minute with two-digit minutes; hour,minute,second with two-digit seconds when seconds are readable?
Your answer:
8,43
